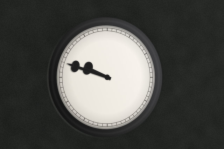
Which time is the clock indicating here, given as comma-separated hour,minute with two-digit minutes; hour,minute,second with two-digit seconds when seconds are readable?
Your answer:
9,48
